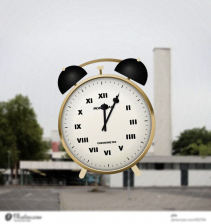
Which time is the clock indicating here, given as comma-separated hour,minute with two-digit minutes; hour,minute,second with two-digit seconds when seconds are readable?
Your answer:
12,05
